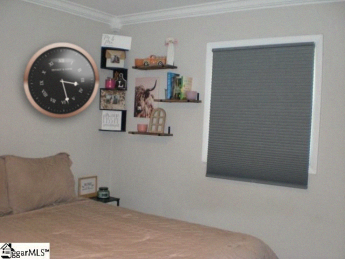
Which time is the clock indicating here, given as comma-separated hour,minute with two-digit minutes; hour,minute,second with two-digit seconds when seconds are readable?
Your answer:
3,28
